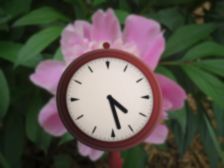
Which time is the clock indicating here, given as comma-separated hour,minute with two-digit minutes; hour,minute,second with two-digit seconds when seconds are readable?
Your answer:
4,28
